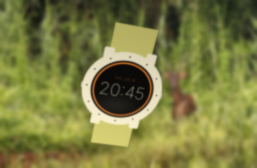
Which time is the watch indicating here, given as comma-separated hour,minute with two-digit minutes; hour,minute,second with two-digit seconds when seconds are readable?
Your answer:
20,45
